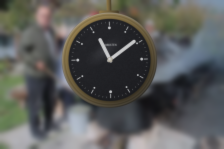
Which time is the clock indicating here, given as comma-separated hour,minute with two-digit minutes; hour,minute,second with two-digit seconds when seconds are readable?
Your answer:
11,09
